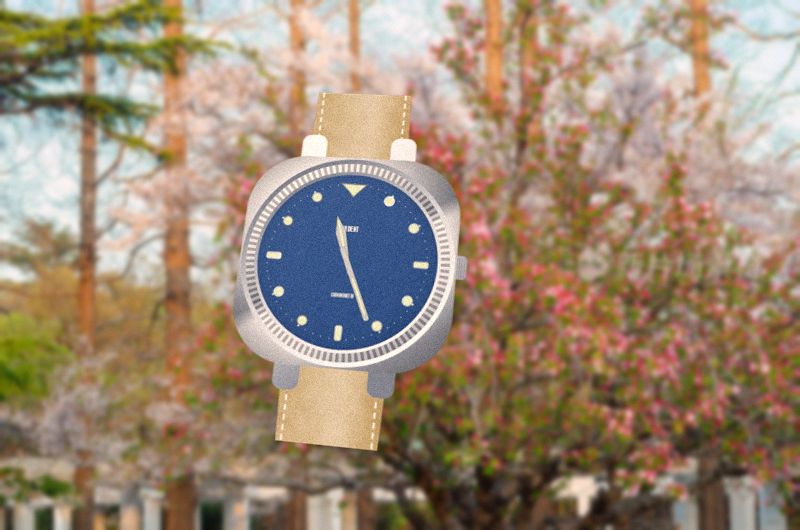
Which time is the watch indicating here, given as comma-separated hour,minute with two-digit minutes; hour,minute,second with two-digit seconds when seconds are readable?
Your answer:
11,26
